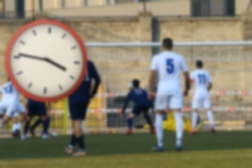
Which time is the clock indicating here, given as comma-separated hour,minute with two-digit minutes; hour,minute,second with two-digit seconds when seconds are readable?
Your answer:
3,46
